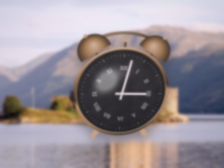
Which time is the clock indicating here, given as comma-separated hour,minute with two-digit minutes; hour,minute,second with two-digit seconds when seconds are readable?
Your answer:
3,02
